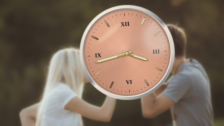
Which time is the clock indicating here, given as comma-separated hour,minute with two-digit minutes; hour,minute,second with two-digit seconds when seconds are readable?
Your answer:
3,43
